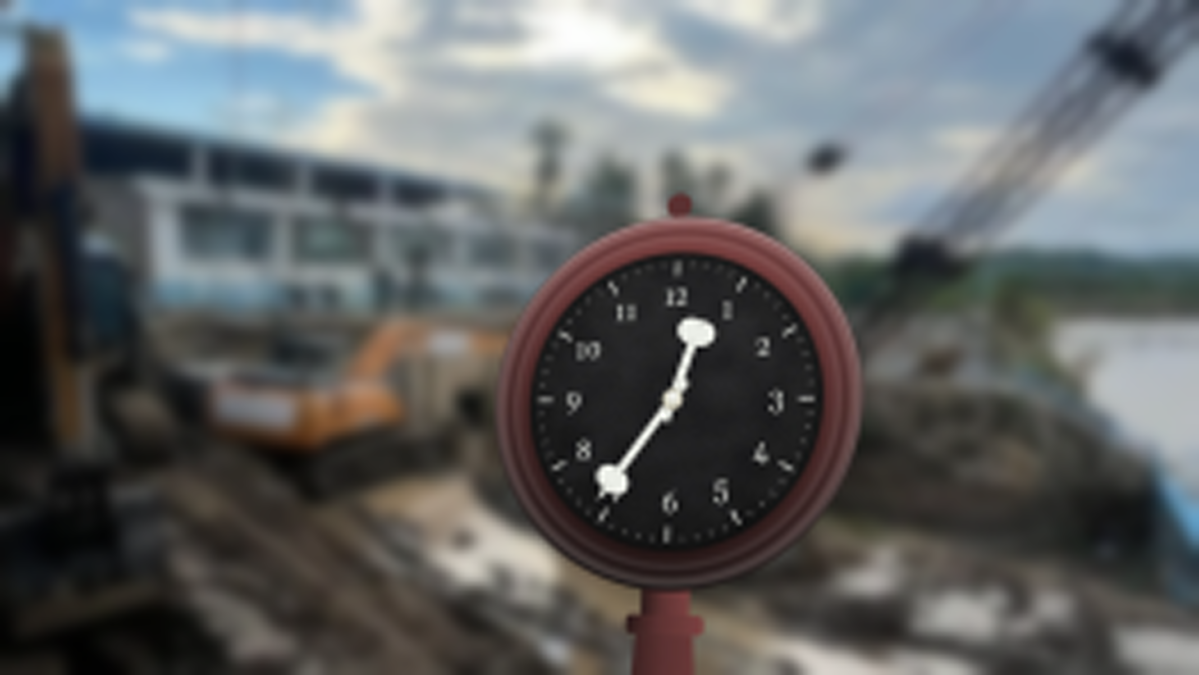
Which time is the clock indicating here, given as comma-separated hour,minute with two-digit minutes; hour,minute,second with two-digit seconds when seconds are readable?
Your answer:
12,36
